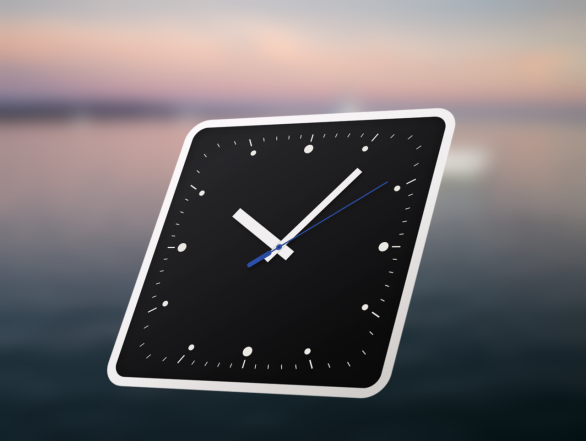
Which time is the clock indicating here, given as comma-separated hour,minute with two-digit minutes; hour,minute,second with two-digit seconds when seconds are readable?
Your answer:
10,06,09
